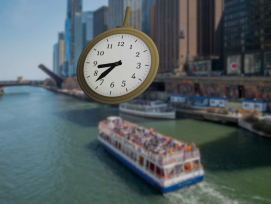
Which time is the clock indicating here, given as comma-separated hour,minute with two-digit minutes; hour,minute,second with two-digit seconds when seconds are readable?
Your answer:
8,37
